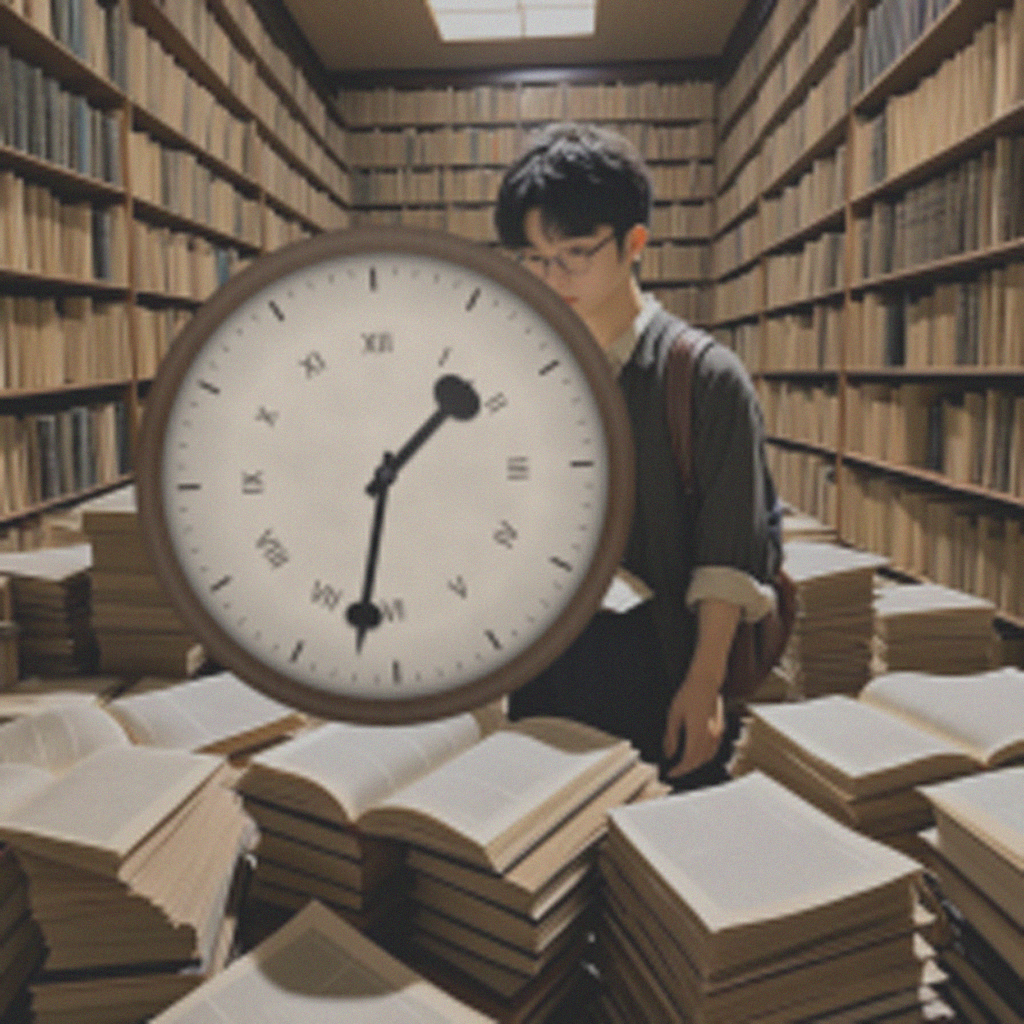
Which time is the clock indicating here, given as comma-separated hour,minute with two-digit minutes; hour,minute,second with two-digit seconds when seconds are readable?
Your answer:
1,32
